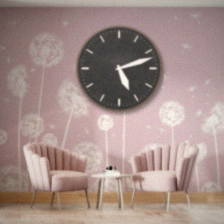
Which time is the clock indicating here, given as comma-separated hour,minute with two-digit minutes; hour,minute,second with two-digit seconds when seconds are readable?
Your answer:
5,12
